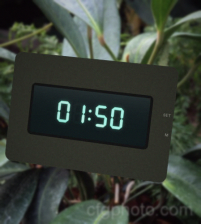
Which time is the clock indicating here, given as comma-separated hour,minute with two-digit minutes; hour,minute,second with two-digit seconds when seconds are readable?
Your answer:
1,50
